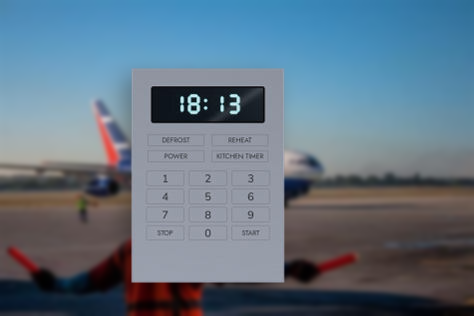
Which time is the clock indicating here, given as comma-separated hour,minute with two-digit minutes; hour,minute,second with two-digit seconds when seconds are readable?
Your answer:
18,13
